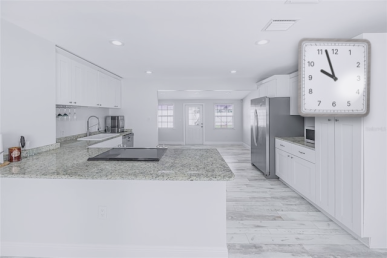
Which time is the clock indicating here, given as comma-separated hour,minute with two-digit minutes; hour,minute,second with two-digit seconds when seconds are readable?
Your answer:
9,57
